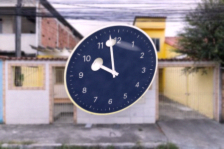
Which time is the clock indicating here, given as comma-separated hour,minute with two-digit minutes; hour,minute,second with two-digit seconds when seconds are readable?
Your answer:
9,58
